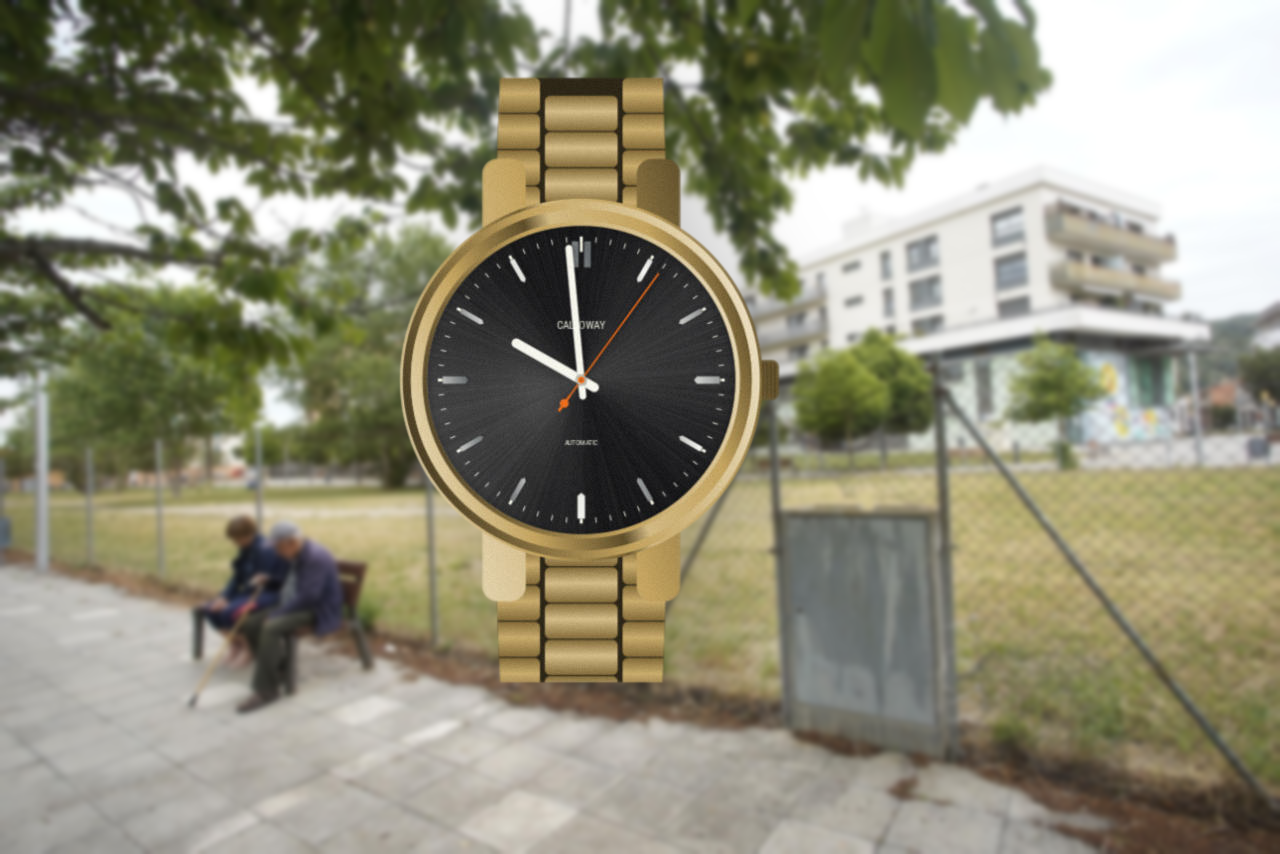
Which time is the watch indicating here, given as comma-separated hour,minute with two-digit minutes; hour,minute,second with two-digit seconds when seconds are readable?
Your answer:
9,59,06
